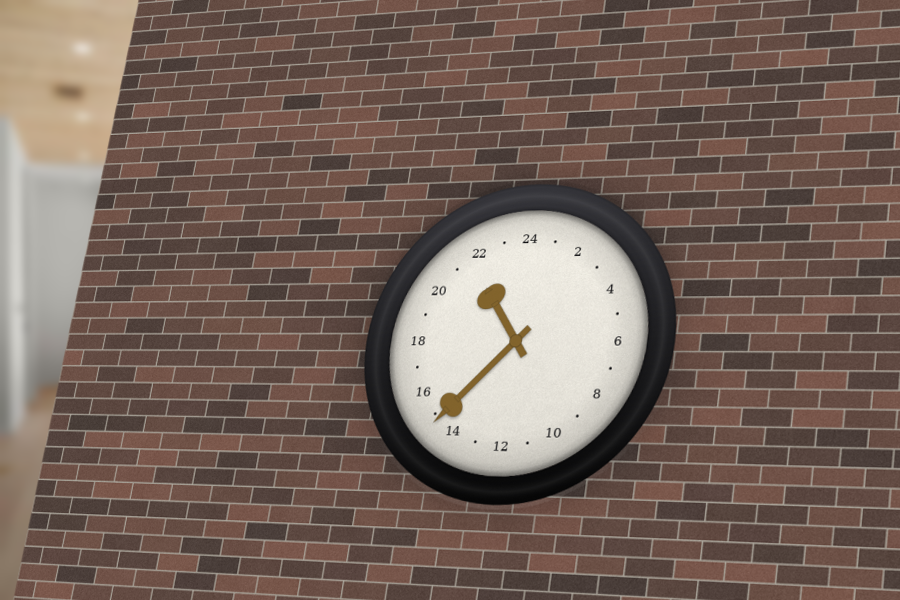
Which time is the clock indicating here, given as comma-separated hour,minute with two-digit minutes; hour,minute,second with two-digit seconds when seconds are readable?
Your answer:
21,37
